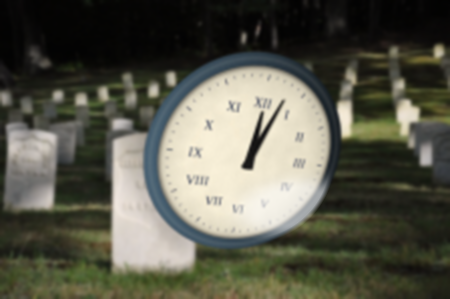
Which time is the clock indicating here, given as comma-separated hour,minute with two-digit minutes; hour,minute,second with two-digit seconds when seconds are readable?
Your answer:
12,03
